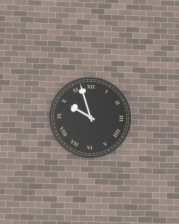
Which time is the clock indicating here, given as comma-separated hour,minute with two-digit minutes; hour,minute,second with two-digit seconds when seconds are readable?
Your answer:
9,57
